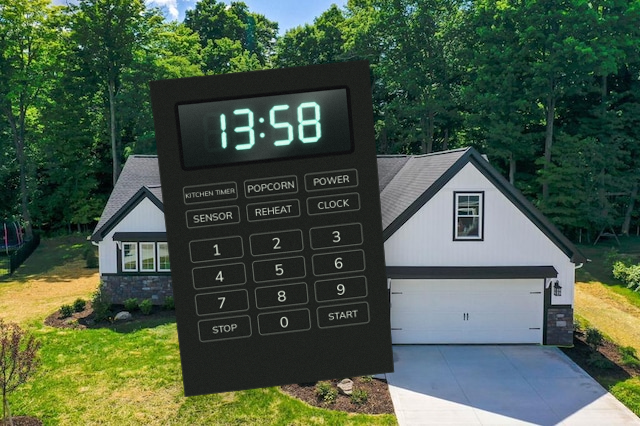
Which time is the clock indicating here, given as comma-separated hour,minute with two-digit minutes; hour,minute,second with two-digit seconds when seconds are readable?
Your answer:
13,58
